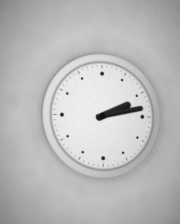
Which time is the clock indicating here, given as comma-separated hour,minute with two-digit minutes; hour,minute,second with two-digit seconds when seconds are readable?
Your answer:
2,13
